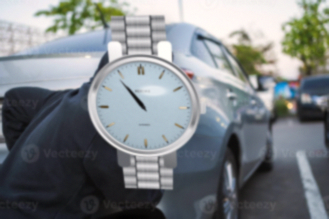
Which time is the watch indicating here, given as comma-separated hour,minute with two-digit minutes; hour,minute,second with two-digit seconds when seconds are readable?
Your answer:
10,54
